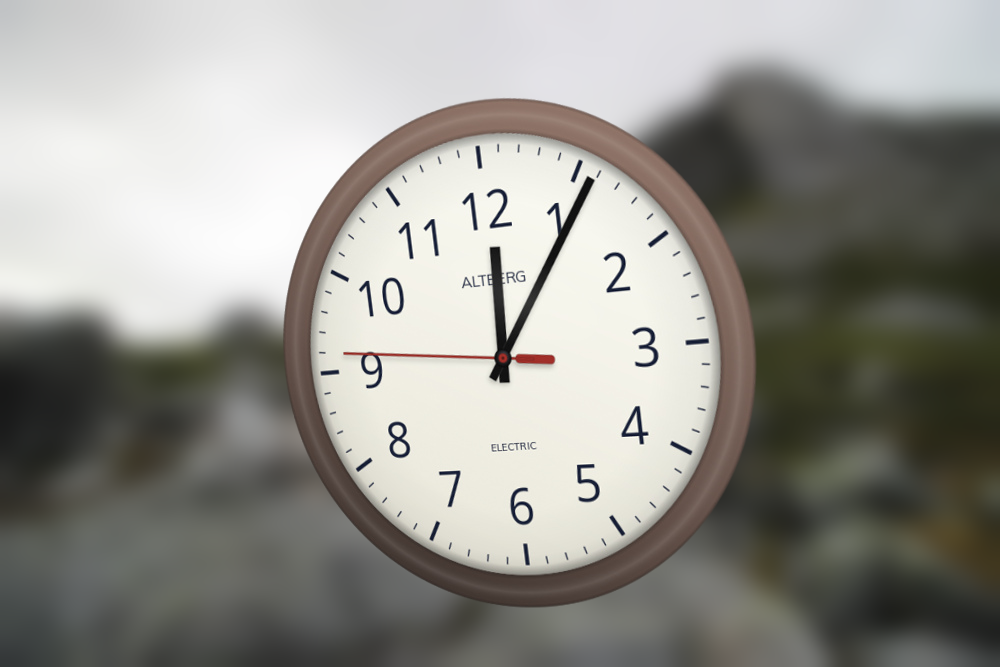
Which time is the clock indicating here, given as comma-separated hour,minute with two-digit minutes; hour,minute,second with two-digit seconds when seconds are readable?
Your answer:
12,05,46
